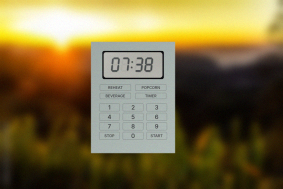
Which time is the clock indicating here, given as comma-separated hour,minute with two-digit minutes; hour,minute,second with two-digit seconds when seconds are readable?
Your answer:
7,38
